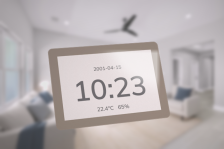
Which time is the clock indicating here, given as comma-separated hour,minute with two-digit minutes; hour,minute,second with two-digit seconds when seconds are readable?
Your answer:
10,23
